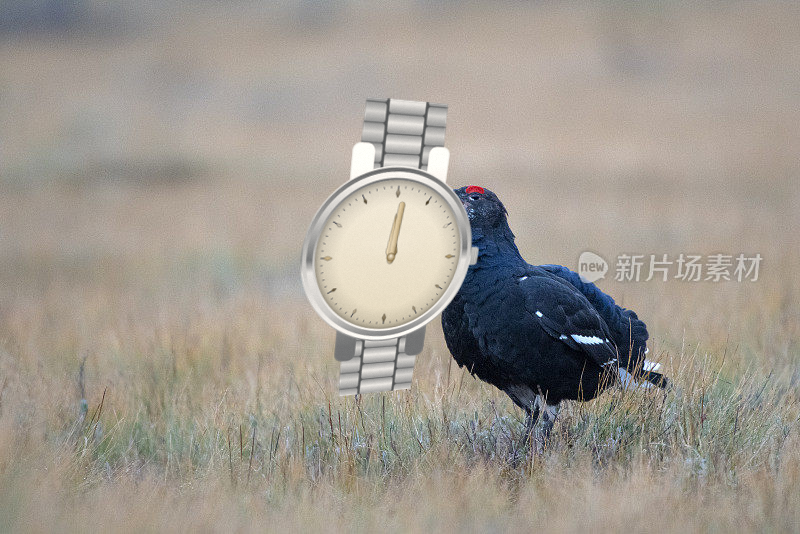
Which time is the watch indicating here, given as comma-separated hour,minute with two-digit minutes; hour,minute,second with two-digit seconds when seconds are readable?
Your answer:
12,01
